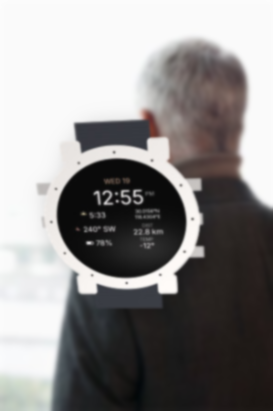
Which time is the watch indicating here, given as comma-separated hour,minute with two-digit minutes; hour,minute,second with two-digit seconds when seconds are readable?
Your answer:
12,55
